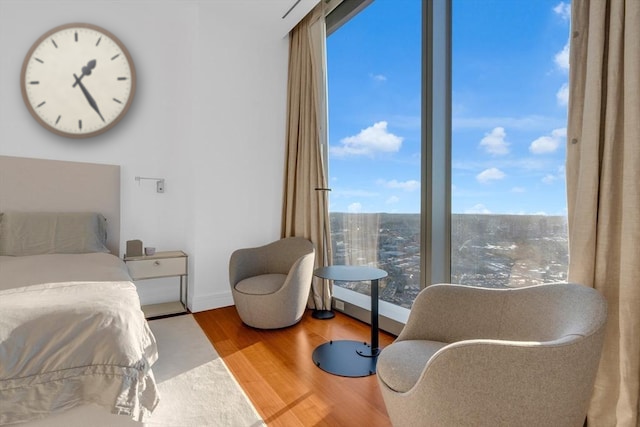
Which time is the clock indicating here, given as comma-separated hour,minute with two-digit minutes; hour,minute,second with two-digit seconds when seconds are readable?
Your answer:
1,25
